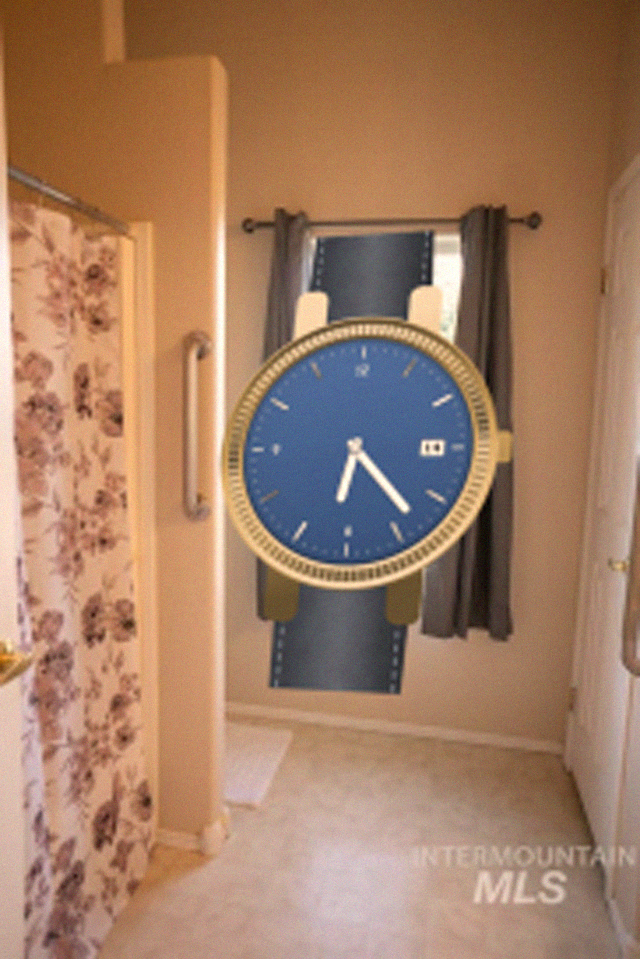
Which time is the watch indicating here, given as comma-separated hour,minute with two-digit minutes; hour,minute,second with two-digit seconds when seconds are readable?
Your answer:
6,23
